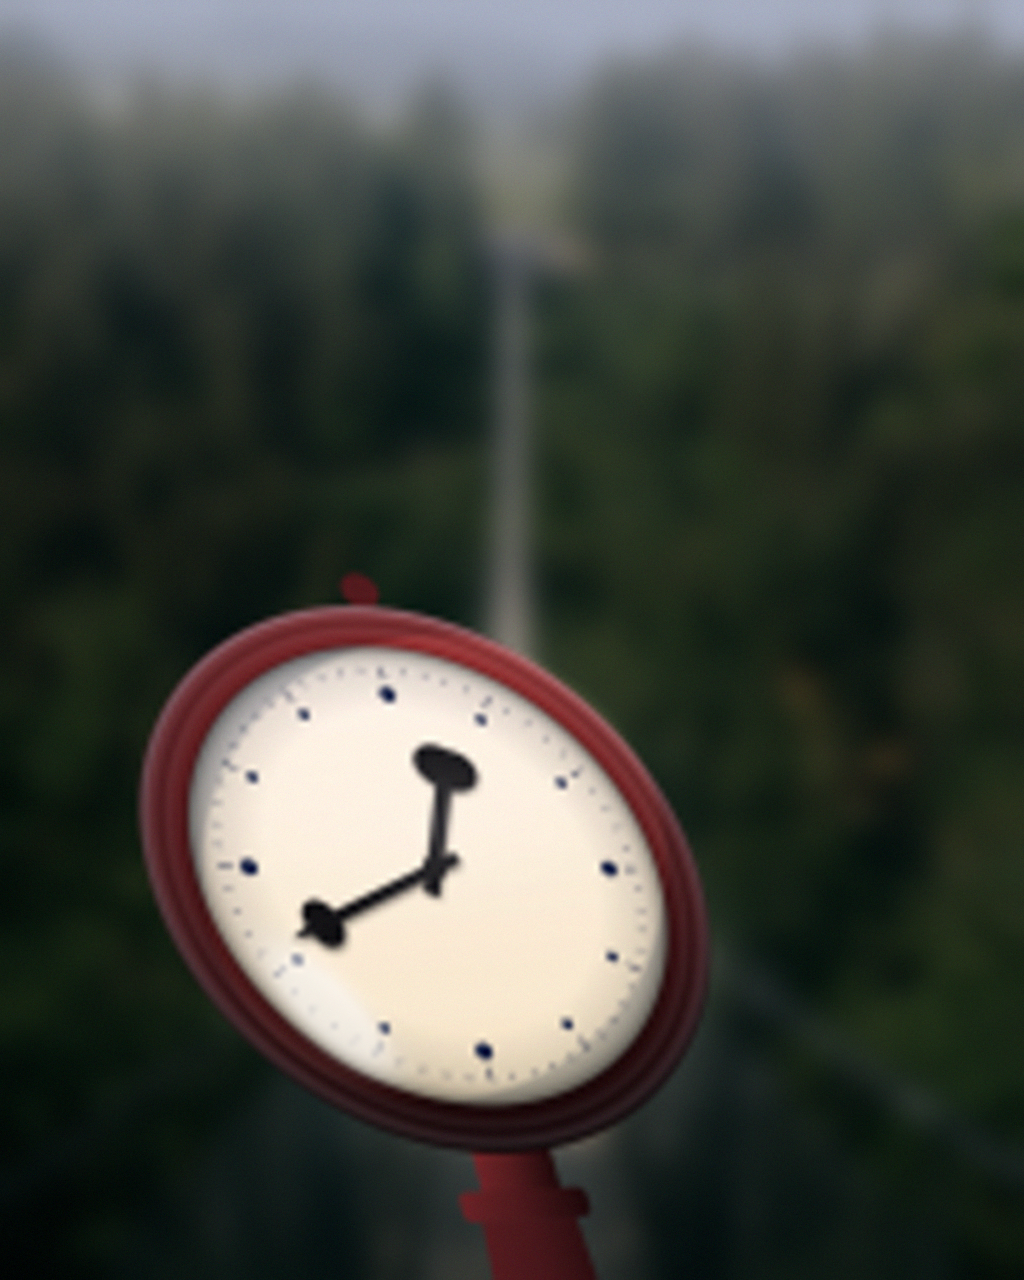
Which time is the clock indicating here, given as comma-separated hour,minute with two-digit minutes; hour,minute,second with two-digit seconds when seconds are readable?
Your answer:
12,41
